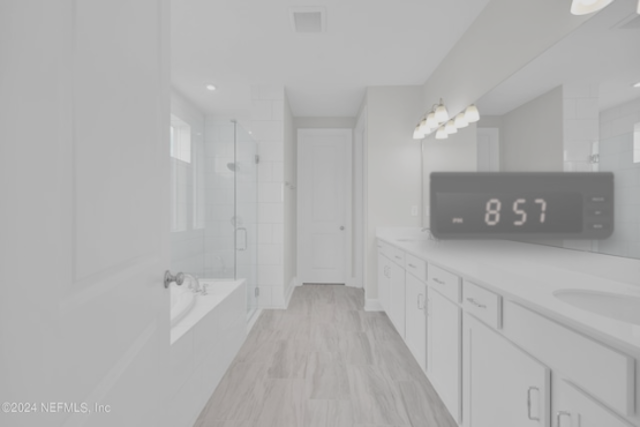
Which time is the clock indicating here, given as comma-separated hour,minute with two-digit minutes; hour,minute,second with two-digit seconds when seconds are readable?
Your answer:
8,57
